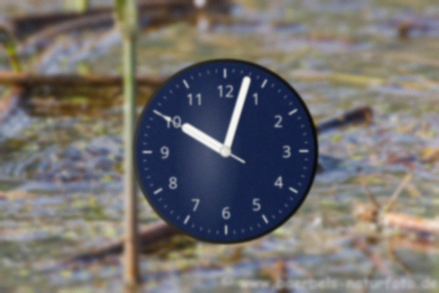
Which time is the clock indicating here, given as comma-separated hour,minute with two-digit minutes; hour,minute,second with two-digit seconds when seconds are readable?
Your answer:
10,02,50
